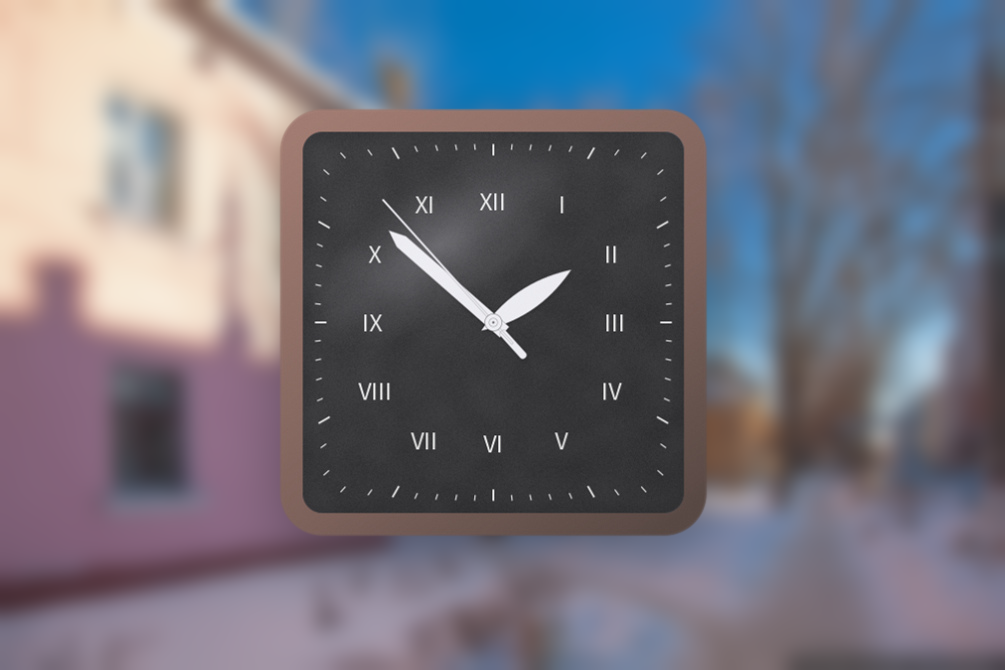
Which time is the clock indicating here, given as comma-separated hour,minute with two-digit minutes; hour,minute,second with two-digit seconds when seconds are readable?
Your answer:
1,51,53
